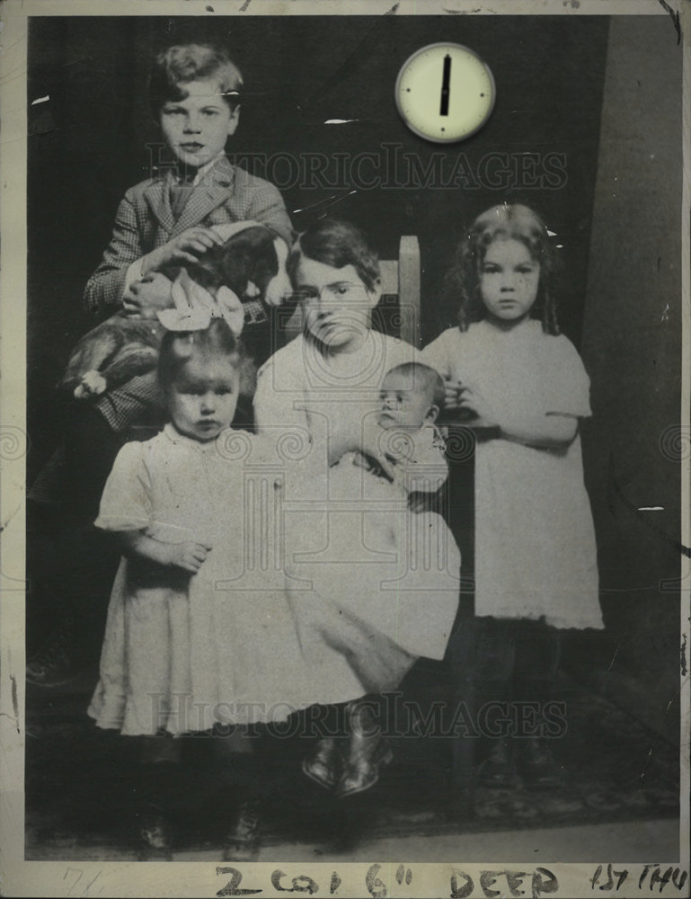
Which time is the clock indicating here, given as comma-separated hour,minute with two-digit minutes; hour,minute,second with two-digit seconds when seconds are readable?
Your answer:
6,00
